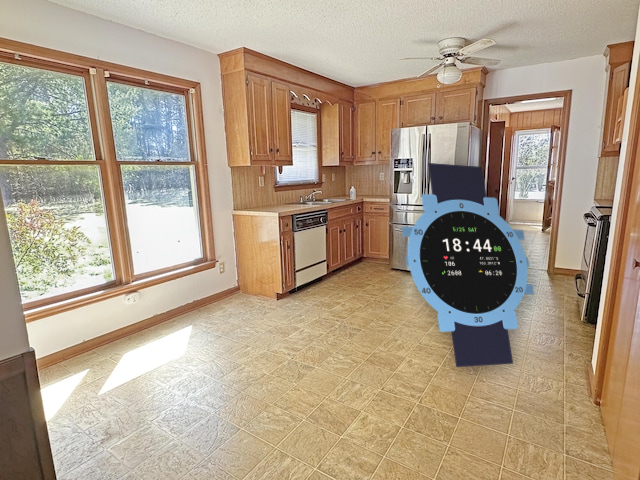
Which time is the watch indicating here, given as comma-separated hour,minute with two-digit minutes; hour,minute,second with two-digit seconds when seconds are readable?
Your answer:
18,44
